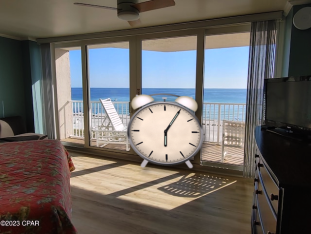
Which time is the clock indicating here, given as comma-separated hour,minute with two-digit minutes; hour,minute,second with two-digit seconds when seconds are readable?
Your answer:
6,05
